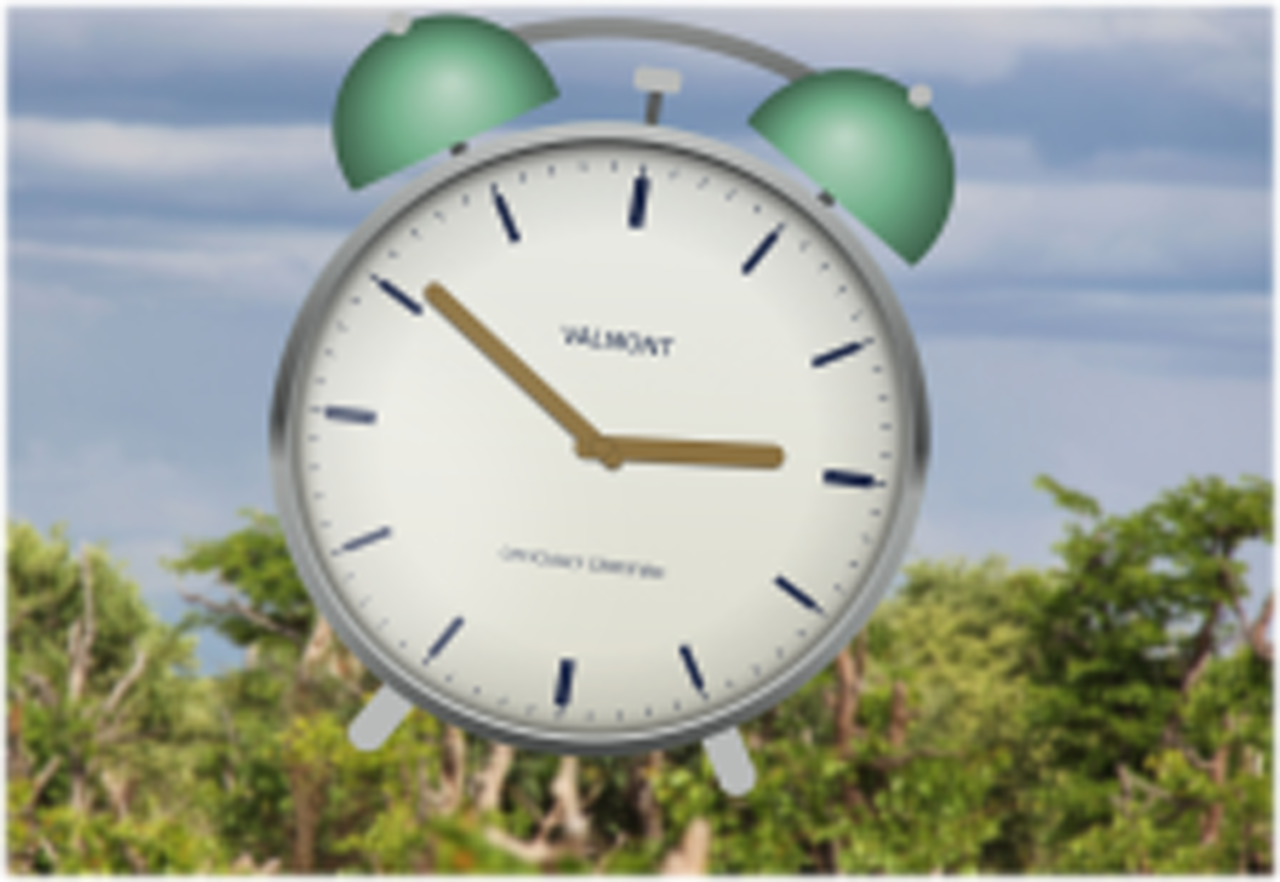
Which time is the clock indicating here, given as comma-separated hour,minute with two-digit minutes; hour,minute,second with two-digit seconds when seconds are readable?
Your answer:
2,51
